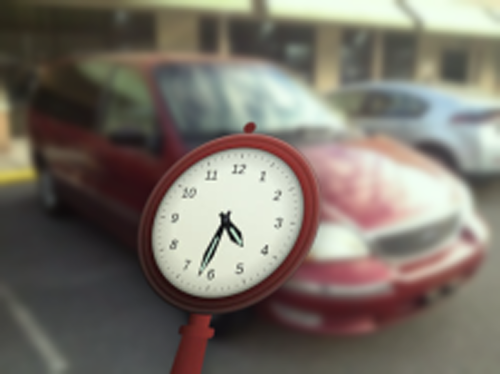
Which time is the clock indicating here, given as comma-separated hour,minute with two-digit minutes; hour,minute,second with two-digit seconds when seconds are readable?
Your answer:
4,32
